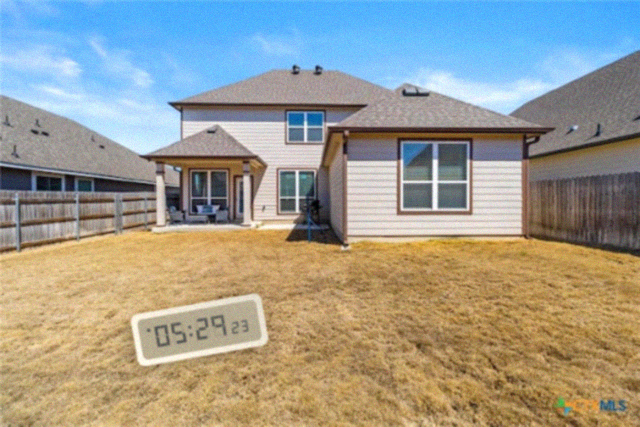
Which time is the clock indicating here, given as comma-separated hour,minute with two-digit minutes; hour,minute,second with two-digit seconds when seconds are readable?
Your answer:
5,29,23
